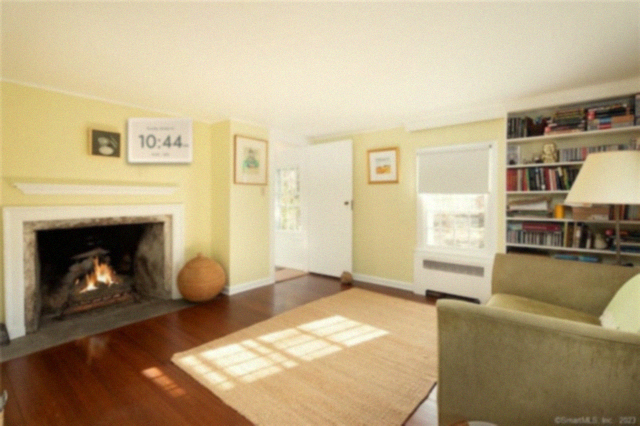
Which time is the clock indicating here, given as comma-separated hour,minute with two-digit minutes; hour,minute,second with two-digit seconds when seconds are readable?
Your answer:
10,44
